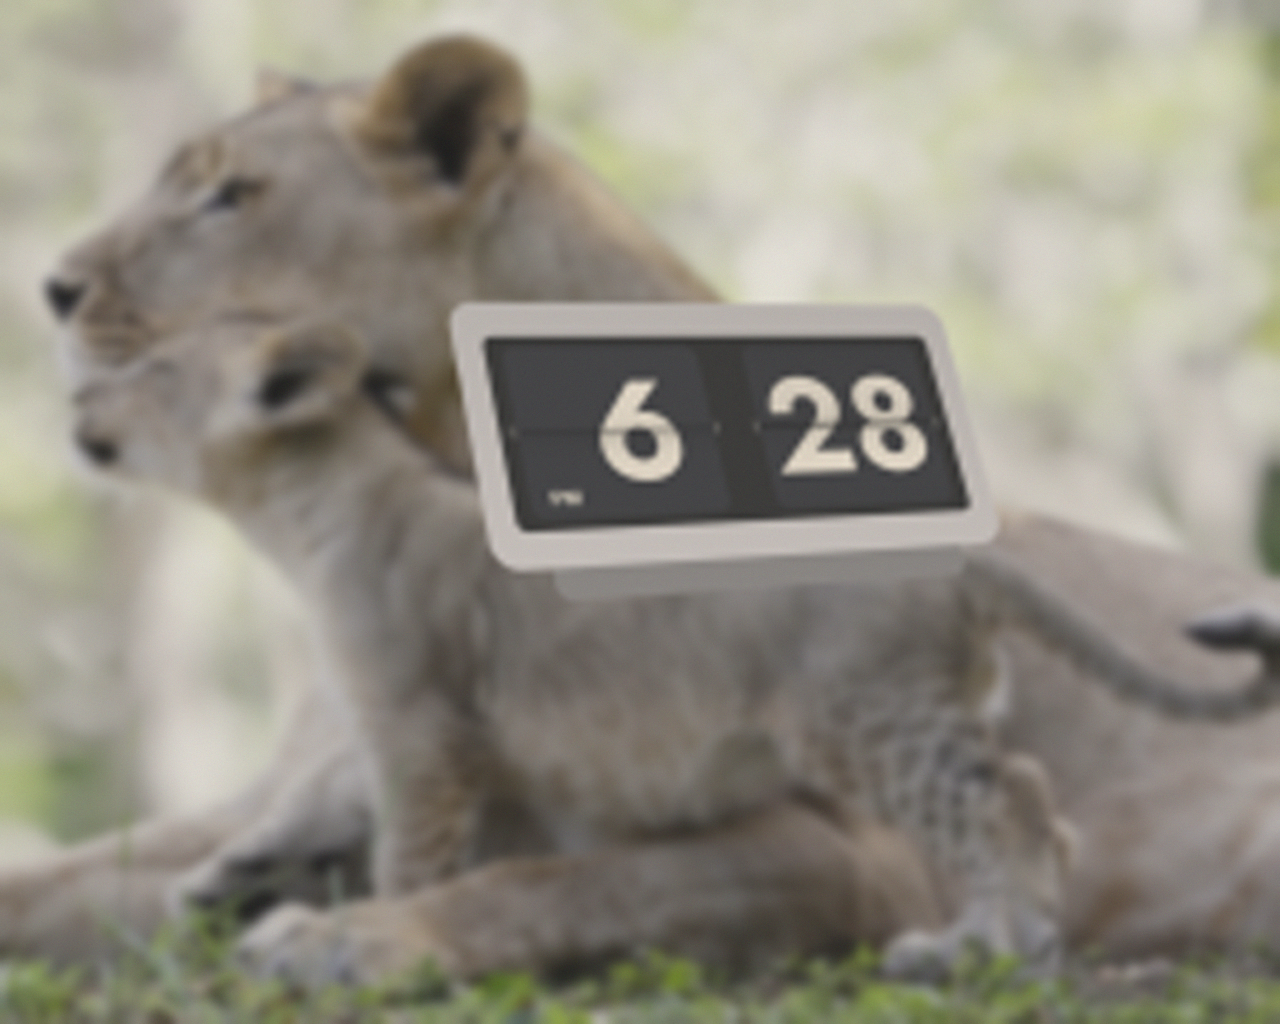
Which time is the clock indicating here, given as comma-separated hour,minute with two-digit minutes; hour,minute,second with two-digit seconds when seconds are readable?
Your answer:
6,28
